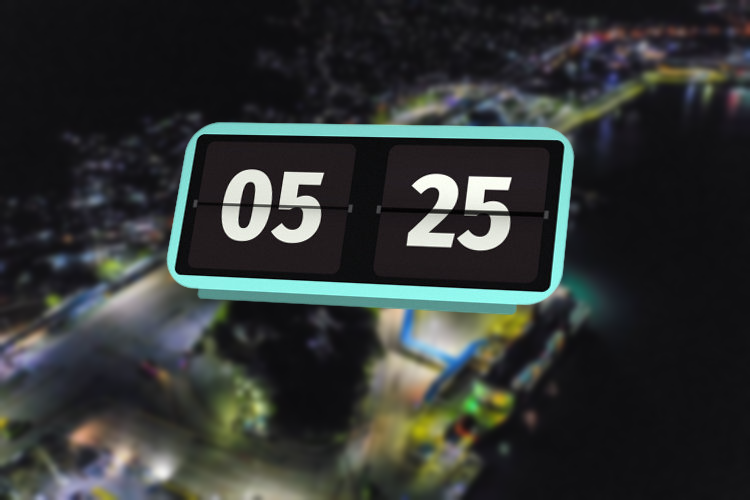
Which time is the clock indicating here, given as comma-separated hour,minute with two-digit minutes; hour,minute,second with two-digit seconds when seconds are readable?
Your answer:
5,25
